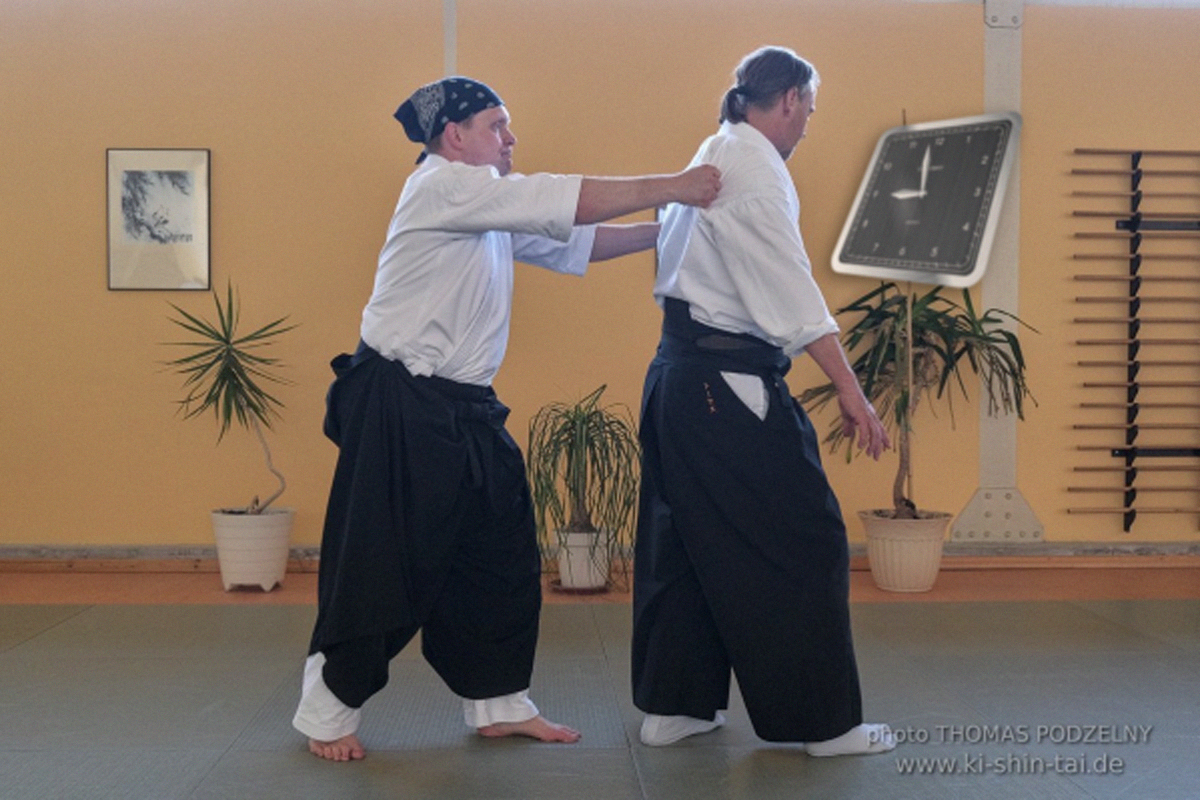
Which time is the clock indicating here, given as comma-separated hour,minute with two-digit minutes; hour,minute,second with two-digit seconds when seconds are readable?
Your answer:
8,58
